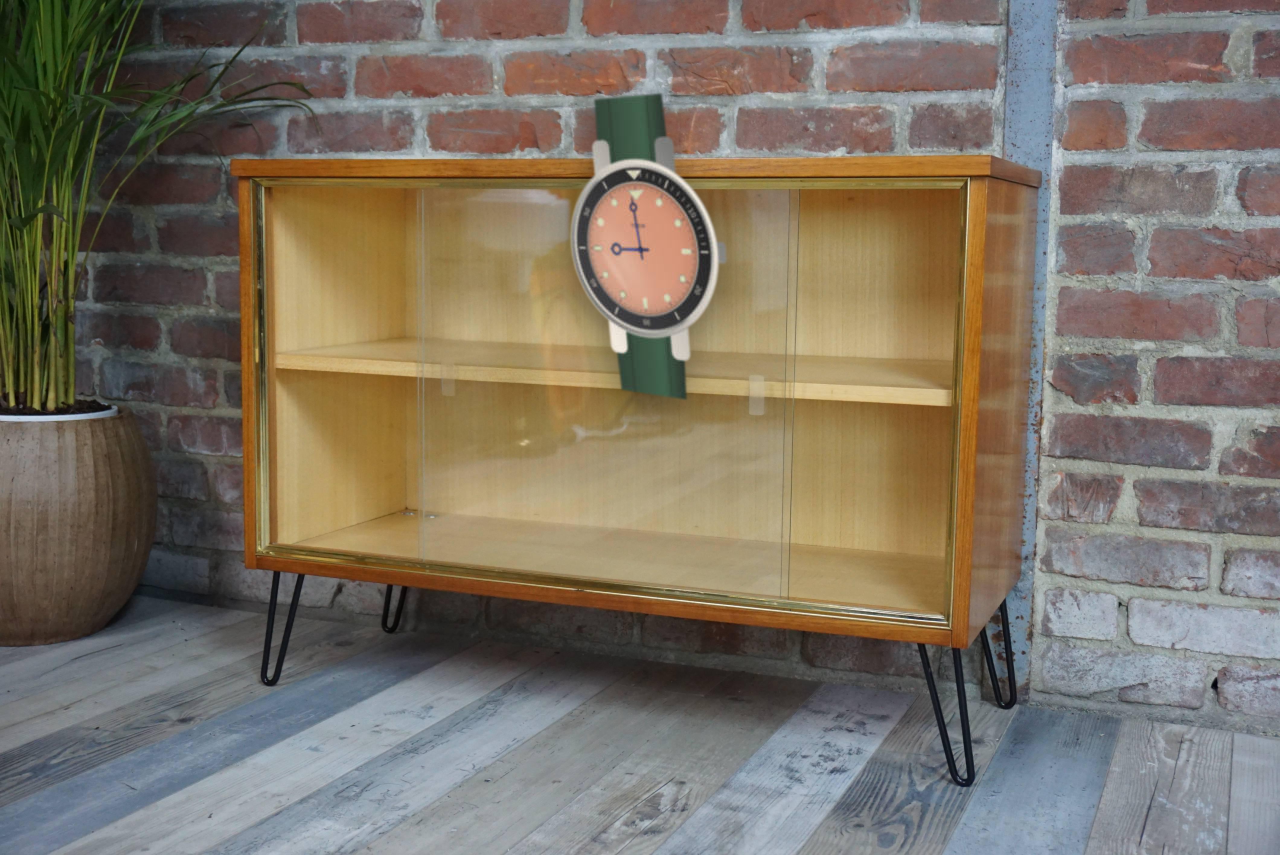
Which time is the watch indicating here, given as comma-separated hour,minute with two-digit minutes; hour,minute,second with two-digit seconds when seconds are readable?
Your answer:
8,59
